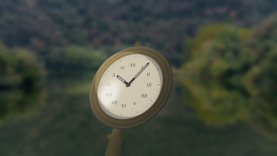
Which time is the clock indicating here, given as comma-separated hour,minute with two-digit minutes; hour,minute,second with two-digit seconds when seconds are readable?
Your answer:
10,06
